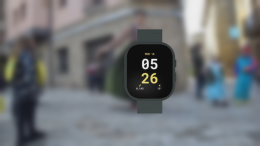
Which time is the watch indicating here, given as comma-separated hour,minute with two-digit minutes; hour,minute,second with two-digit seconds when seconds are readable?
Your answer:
5,26
